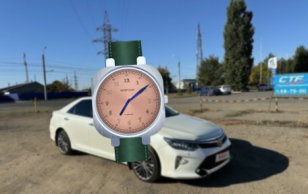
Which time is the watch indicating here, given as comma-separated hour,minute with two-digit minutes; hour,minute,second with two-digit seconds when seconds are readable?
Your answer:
7,09
